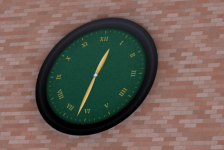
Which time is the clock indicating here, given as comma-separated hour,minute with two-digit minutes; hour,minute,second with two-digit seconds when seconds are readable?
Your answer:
12,32
